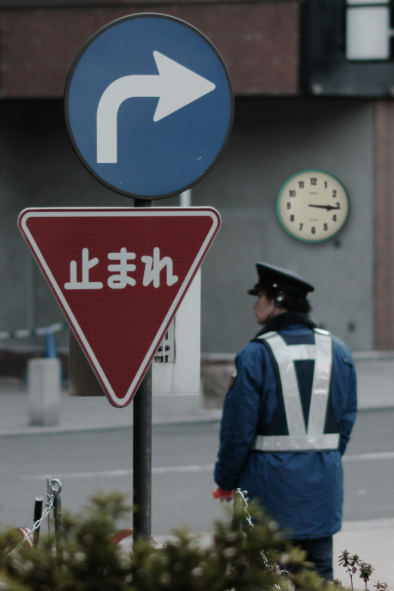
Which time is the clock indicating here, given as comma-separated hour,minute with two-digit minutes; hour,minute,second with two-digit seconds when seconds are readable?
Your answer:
3,16
